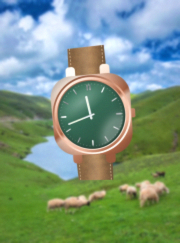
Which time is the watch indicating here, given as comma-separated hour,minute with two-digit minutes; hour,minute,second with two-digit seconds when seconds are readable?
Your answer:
11,42
